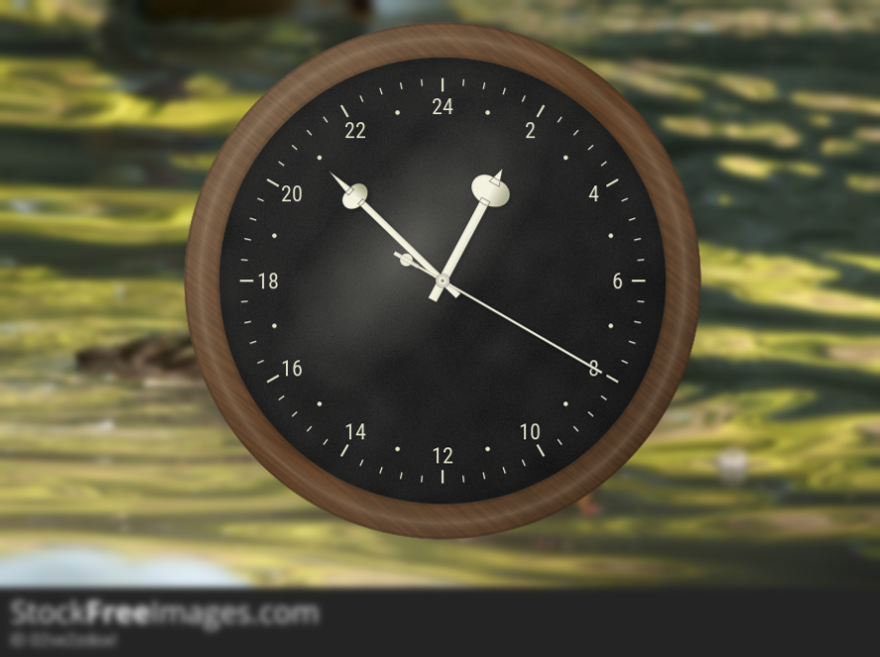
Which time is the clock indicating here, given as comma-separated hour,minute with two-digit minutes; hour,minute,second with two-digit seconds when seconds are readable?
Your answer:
1,52,20
